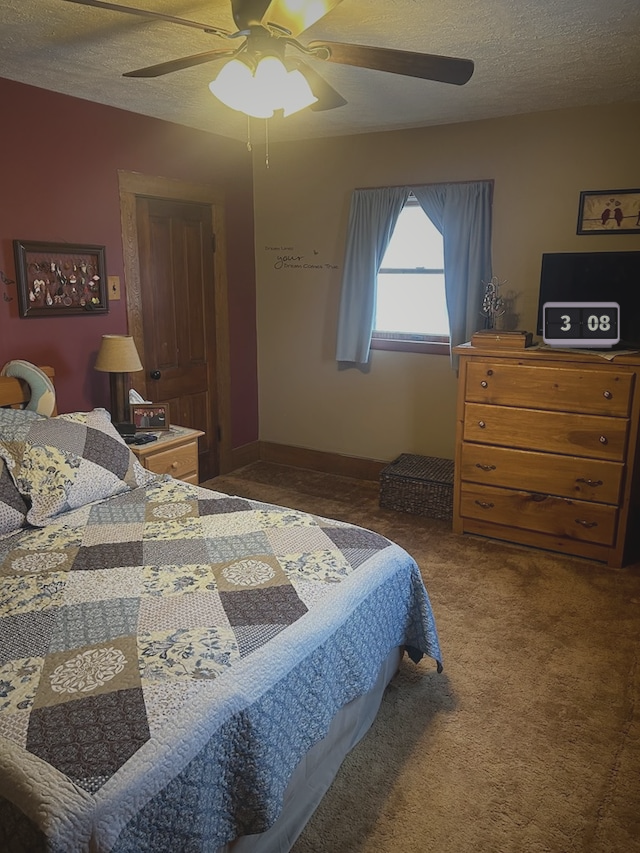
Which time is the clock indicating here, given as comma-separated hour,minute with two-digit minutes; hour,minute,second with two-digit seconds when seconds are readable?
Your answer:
3,08
